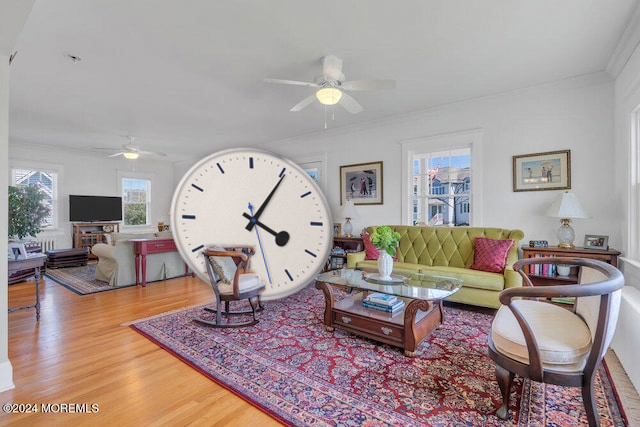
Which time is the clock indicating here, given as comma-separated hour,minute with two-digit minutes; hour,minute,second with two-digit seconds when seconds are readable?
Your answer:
4,05,28
